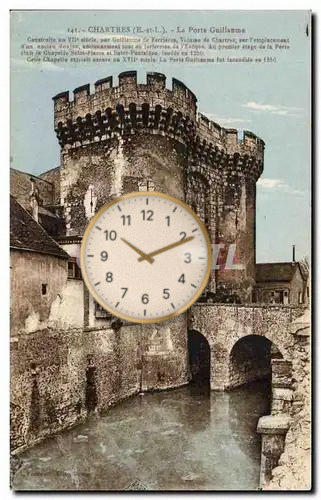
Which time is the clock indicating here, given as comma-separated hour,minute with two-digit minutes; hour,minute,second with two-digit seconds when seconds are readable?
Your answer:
10,11
